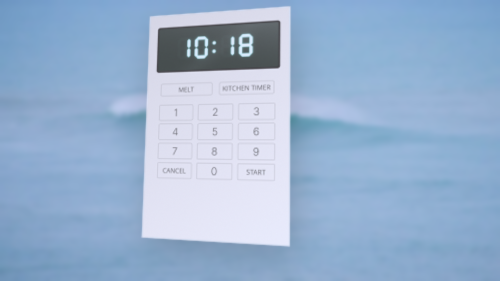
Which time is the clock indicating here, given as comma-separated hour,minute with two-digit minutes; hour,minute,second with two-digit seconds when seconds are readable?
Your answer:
10,18
